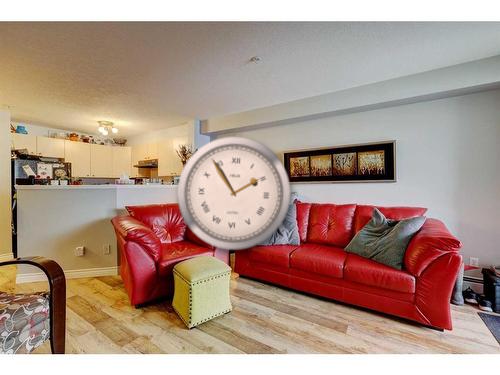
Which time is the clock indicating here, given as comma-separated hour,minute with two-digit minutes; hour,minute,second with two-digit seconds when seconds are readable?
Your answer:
1,54
